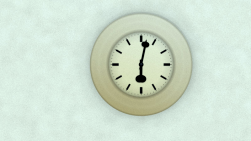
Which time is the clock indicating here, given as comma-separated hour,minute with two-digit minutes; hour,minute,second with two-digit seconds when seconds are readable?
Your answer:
6,02
